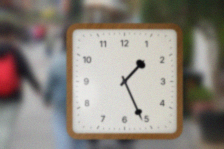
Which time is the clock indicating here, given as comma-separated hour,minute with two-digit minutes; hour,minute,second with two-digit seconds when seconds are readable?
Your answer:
1,26
